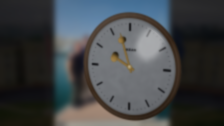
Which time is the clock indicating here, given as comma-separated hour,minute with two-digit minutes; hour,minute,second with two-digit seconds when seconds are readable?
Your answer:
9,57
